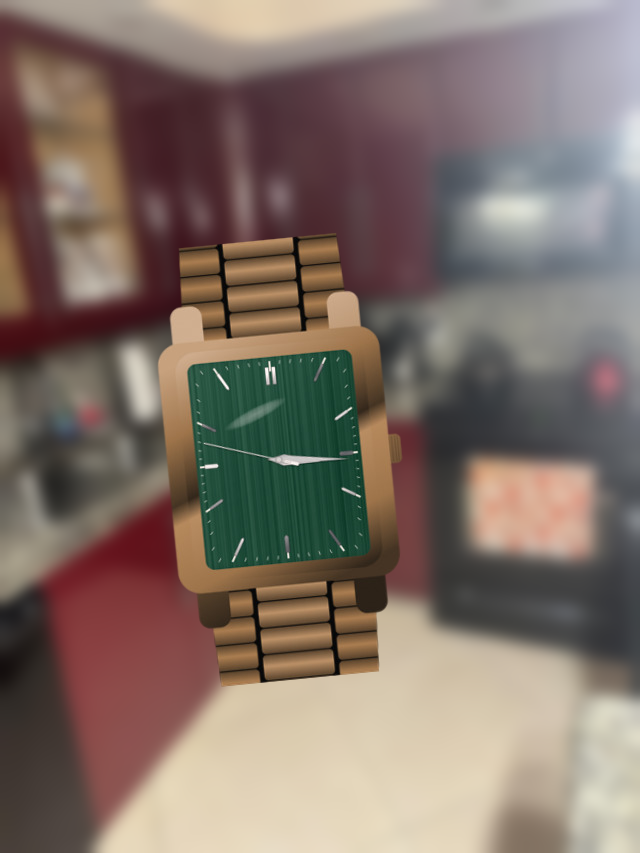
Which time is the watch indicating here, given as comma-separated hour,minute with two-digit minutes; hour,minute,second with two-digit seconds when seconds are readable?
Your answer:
3,15,48
